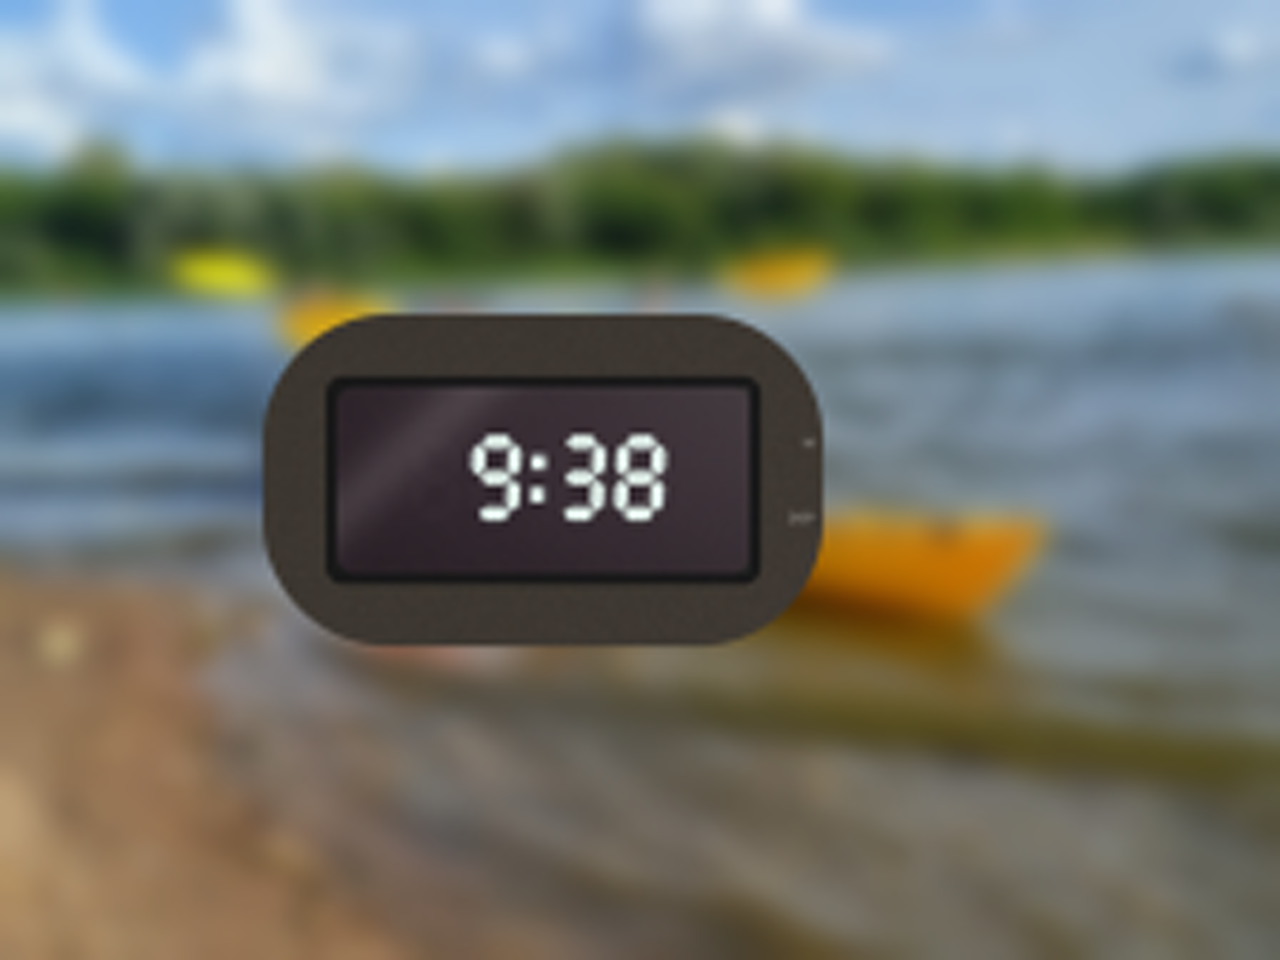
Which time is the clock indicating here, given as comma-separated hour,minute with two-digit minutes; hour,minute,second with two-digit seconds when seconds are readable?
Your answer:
9,38
